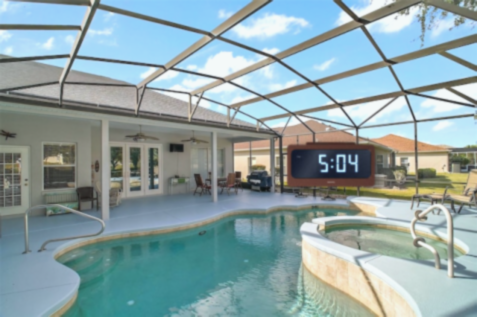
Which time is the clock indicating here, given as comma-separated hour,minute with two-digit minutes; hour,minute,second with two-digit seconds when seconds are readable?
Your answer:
5,04
